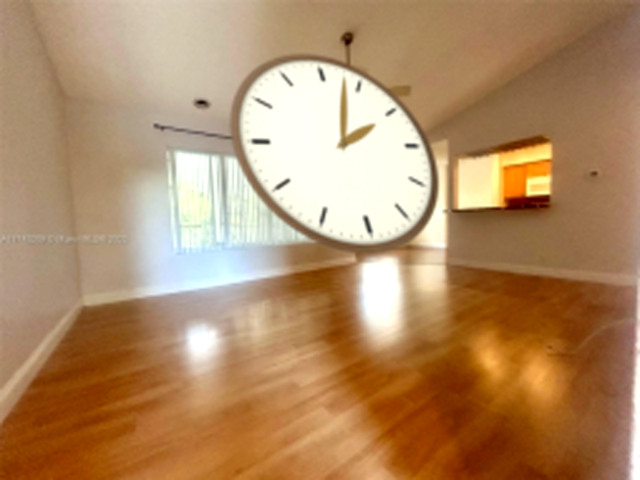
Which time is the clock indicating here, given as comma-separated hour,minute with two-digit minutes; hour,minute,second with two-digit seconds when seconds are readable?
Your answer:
2,03
